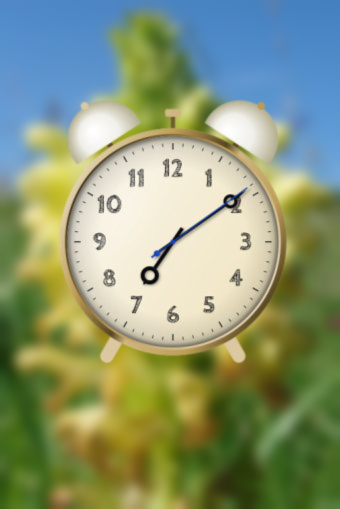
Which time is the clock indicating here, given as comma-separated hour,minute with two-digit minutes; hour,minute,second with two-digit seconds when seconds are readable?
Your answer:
7,09,09
